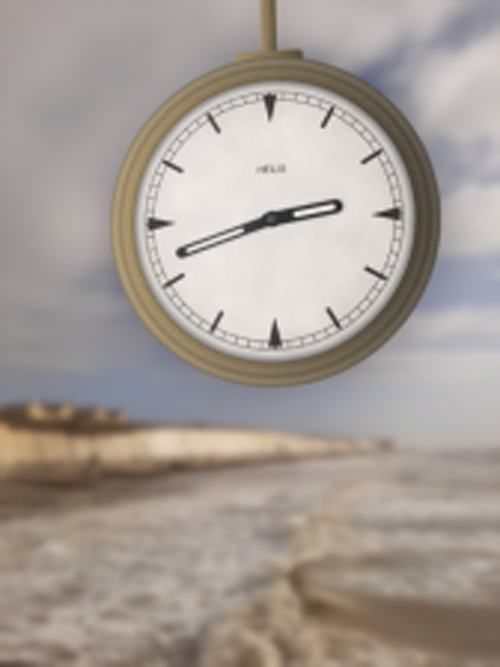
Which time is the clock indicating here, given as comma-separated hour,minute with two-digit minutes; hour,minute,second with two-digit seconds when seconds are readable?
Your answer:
2,42
